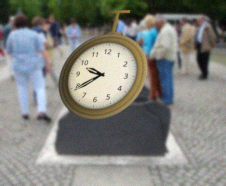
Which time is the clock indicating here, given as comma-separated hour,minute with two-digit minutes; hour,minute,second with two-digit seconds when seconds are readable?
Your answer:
9,39
